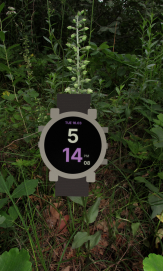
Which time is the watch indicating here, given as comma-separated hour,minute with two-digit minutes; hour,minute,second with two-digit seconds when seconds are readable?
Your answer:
5,14
